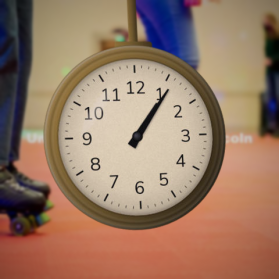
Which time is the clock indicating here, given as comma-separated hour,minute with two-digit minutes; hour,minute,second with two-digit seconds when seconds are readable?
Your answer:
1,06
